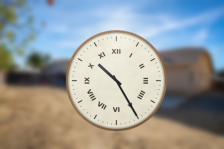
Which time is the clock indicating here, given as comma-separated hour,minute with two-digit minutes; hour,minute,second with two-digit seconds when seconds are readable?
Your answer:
10,25
